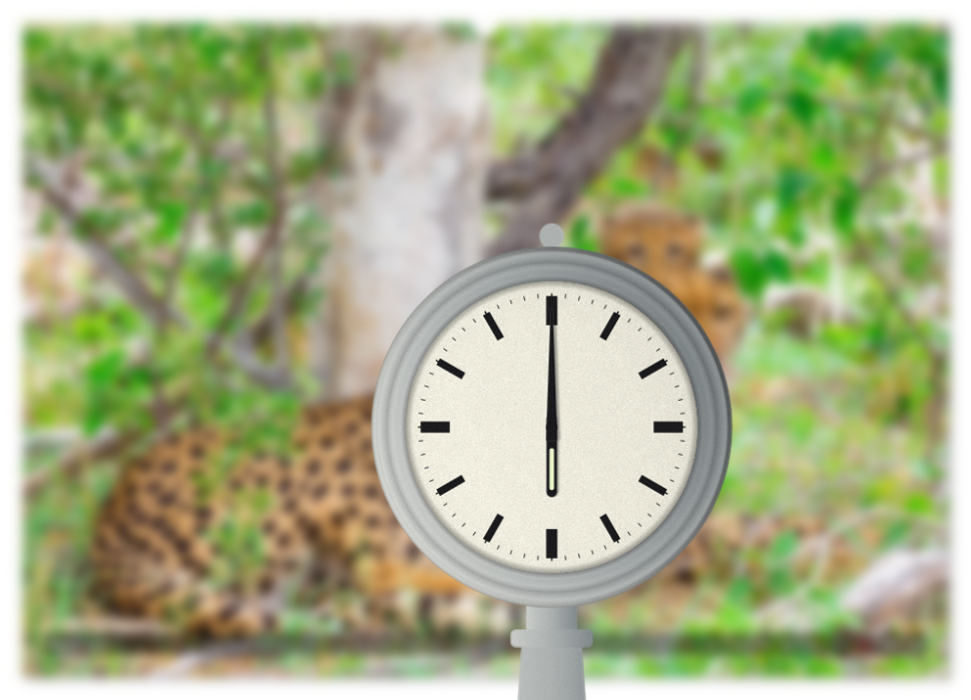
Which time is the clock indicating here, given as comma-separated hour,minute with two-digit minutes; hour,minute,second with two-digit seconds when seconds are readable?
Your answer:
6,00
